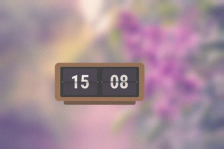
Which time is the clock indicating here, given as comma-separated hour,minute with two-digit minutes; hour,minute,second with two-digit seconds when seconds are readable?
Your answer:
15,08
